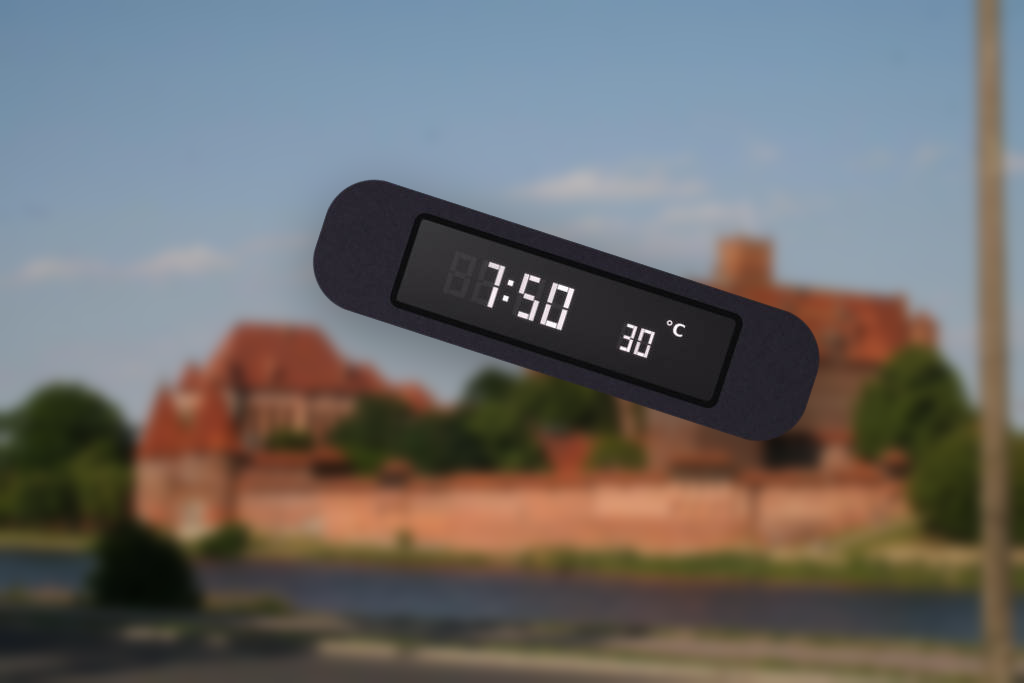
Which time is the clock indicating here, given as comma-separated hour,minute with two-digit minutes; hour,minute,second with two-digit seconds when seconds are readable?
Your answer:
7,50
